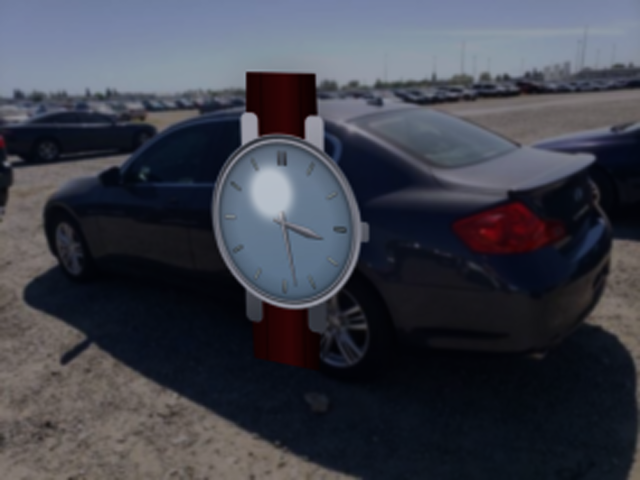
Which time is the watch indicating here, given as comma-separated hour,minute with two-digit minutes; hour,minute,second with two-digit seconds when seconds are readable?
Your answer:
3,28
